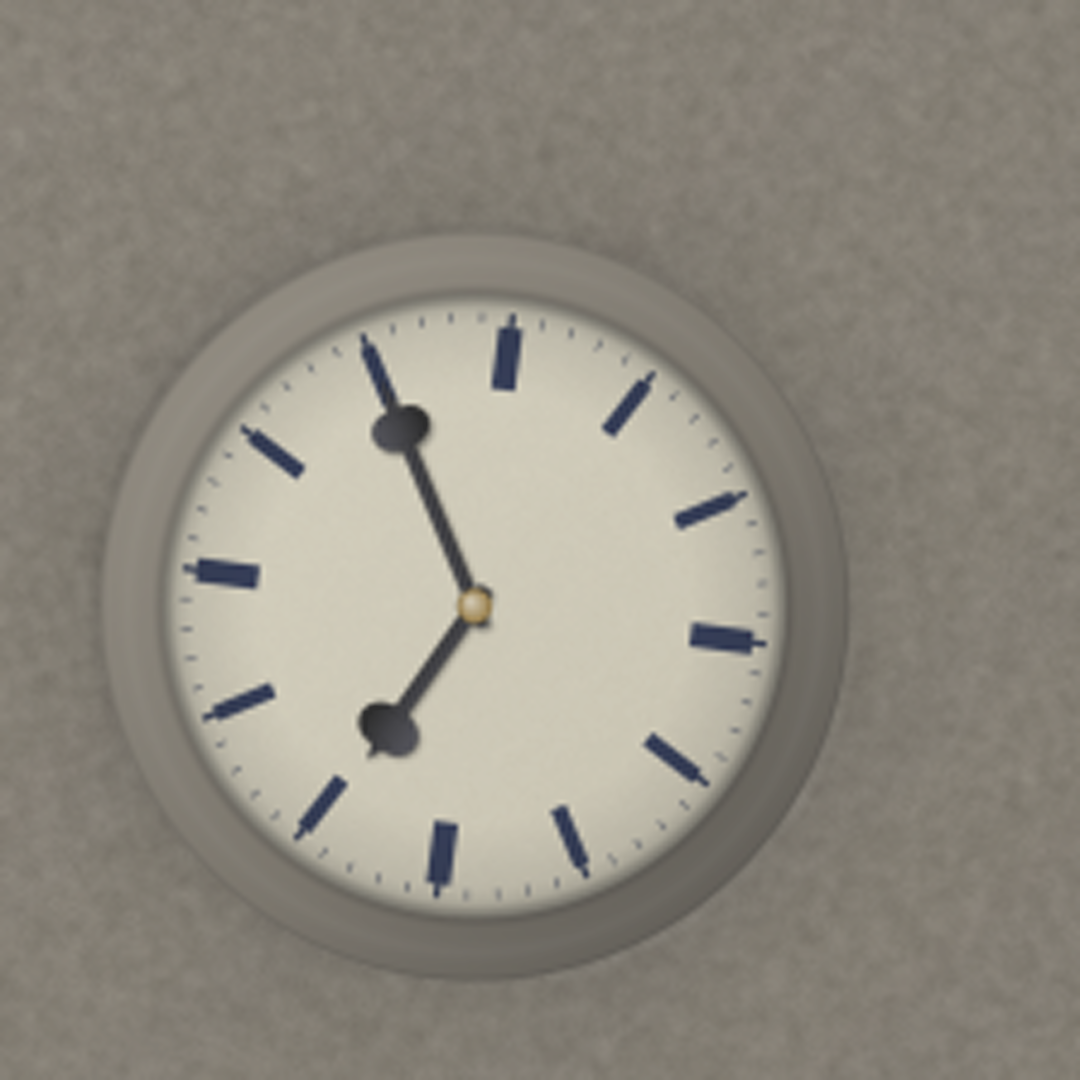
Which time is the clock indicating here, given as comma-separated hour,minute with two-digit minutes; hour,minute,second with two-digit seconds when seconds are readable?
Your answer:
6,55
